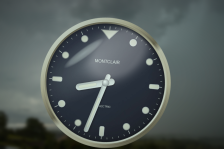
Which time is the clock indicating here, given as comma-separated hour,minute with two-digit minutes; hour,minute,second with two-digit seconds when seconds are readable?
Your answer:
8,33
